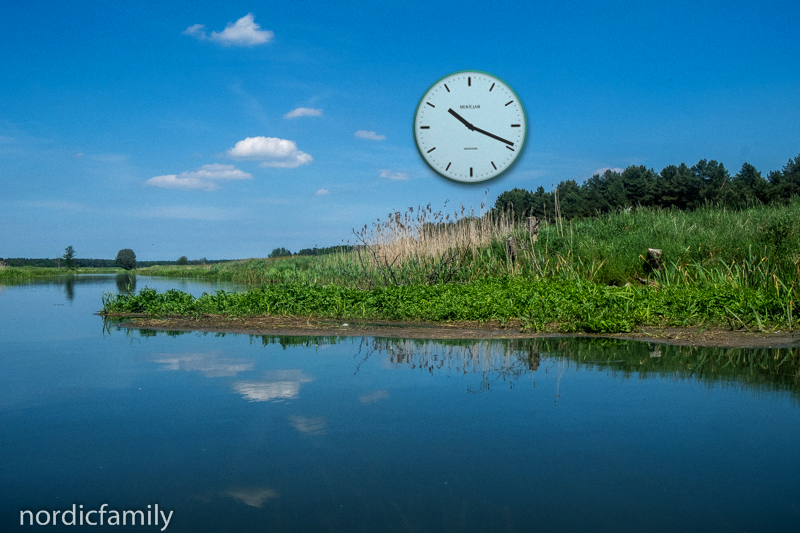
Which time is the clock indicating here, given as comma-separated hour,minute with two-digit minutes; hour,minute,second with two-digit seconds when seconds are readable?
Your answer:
10,19
